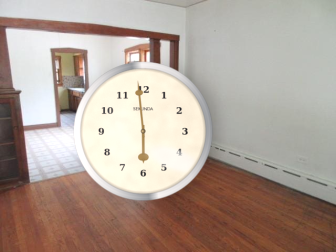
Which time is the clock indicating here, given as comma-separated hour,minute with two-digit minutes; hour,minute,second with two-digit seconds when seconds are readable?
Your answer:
5,59
